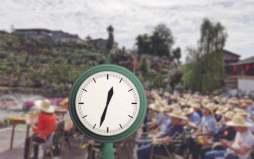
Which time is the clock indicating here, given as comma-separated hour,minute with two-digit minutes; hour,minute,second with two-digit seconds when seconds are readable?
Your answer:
12,33
